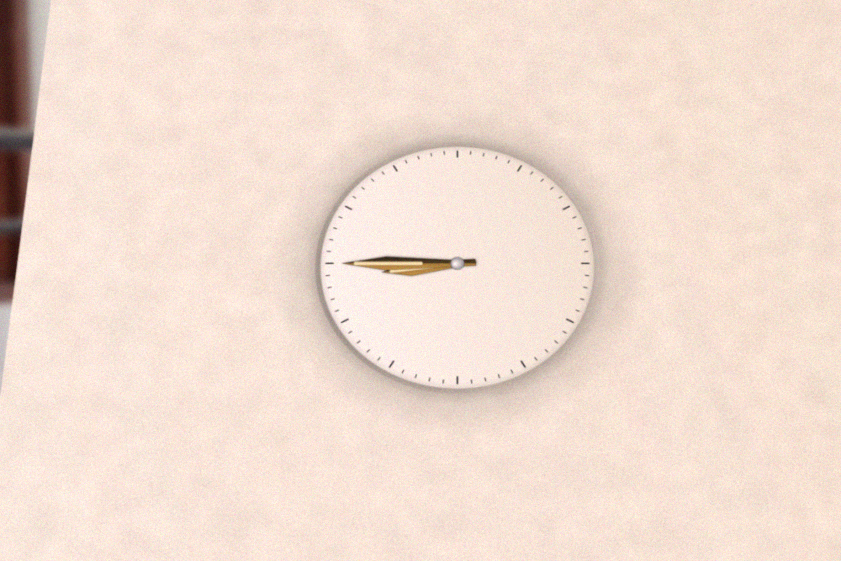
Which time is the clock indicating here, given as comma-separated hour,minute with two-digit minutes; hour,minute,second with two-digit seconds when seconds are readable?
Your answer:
8,45
